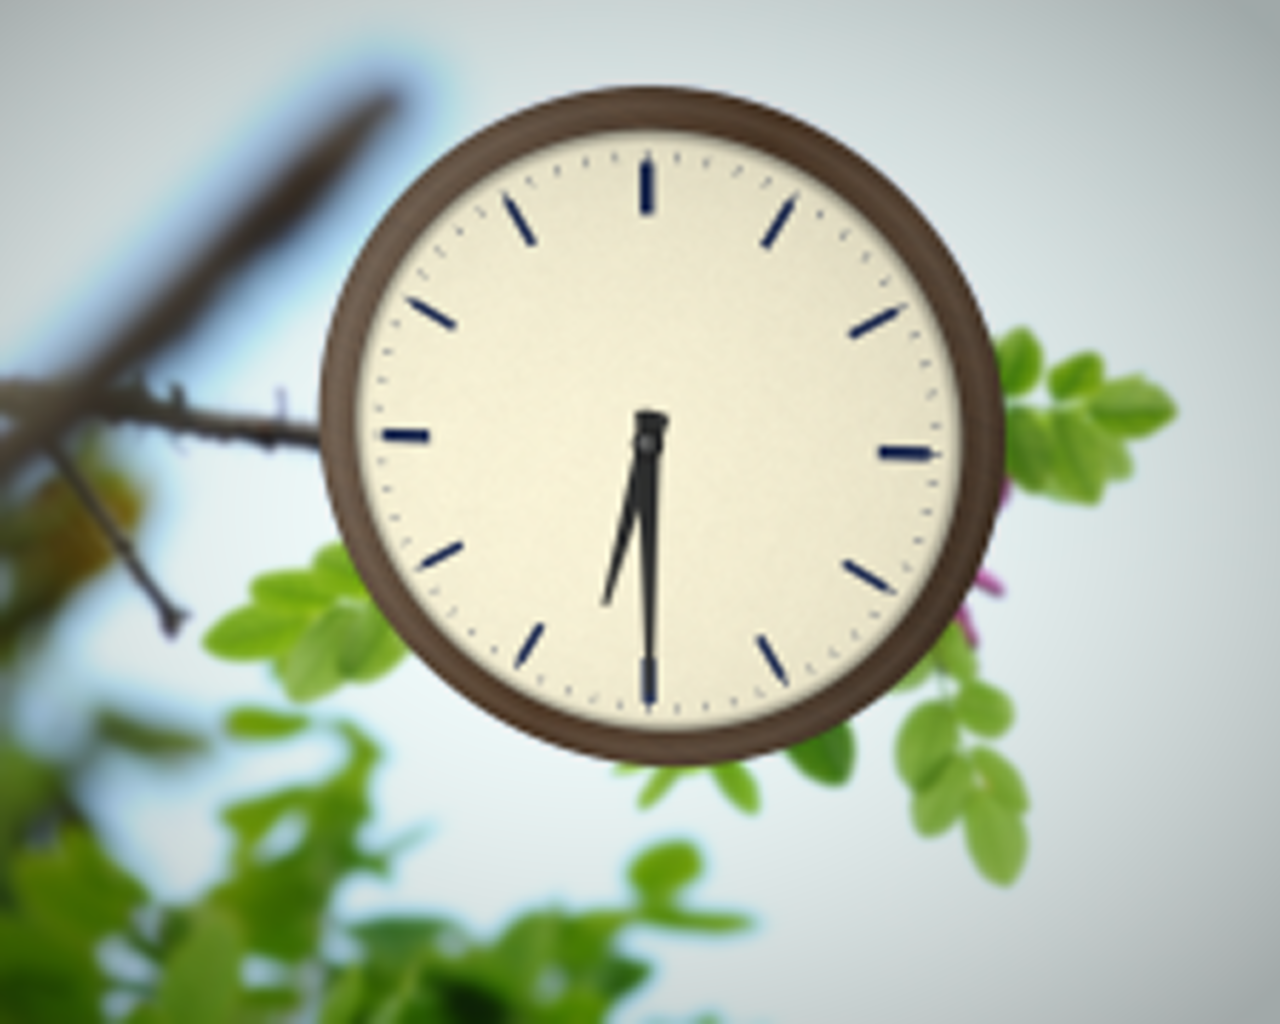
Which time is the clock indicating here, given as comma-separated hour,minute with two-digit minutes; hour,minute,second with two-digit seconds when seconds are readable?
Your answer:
6,30
